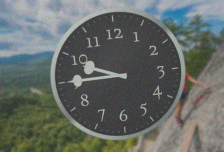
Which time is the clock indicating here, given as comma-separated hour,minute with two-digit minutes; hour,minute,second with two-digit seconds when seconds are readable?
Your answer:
9,45
